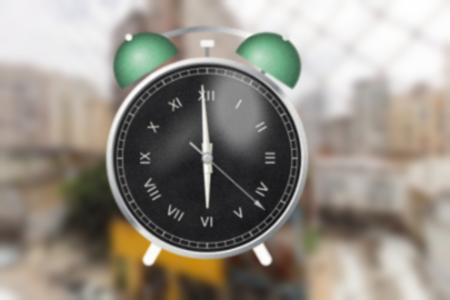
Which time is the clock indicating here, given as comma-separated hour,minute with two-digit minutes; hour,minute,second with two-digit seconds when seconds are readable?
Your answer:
5,59,22
